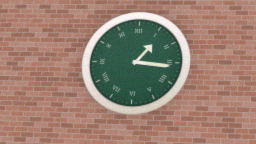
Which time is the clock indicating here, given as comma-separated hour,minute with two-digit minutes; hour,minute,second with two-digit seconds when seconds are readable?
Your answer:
1,16
